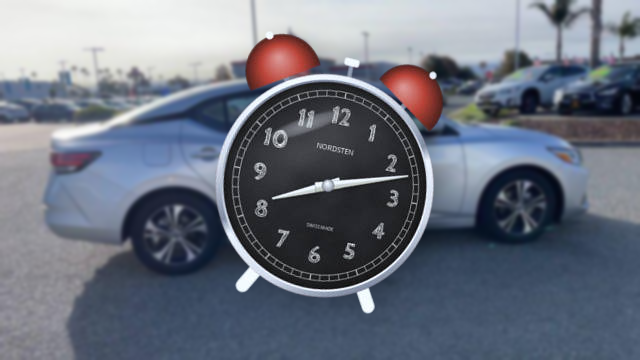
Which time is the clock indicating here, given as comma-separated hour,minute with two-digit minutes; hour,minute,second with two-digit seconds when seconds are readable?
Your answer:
8,12
